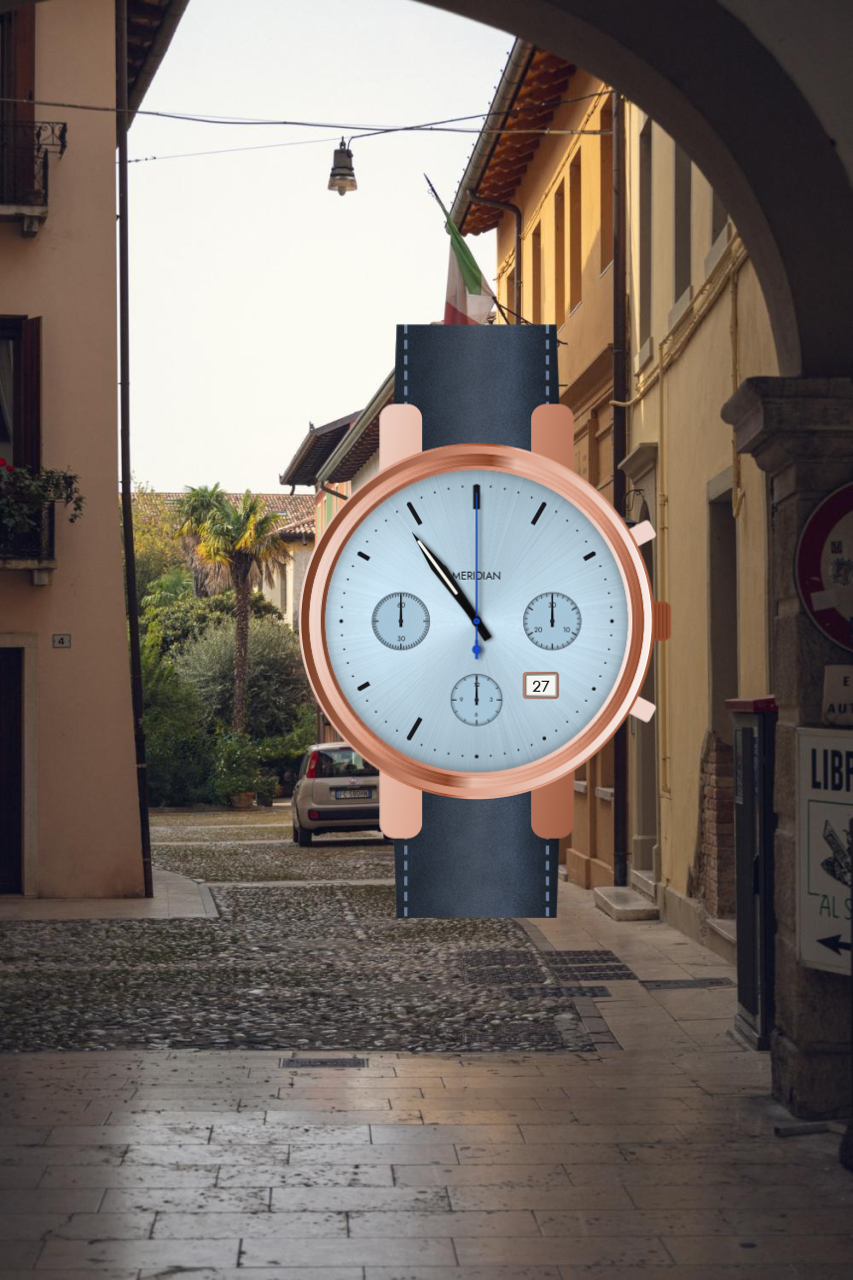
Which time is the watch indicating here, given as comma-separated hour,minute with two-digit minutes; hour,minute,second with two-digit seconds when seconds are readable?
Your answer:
10,54
